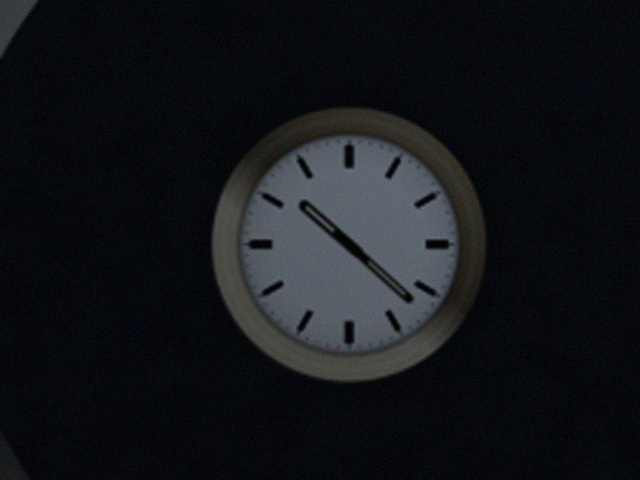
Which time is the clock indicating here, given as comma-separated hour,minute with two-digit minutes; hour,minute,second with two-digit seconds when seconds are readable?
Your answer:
10,22
